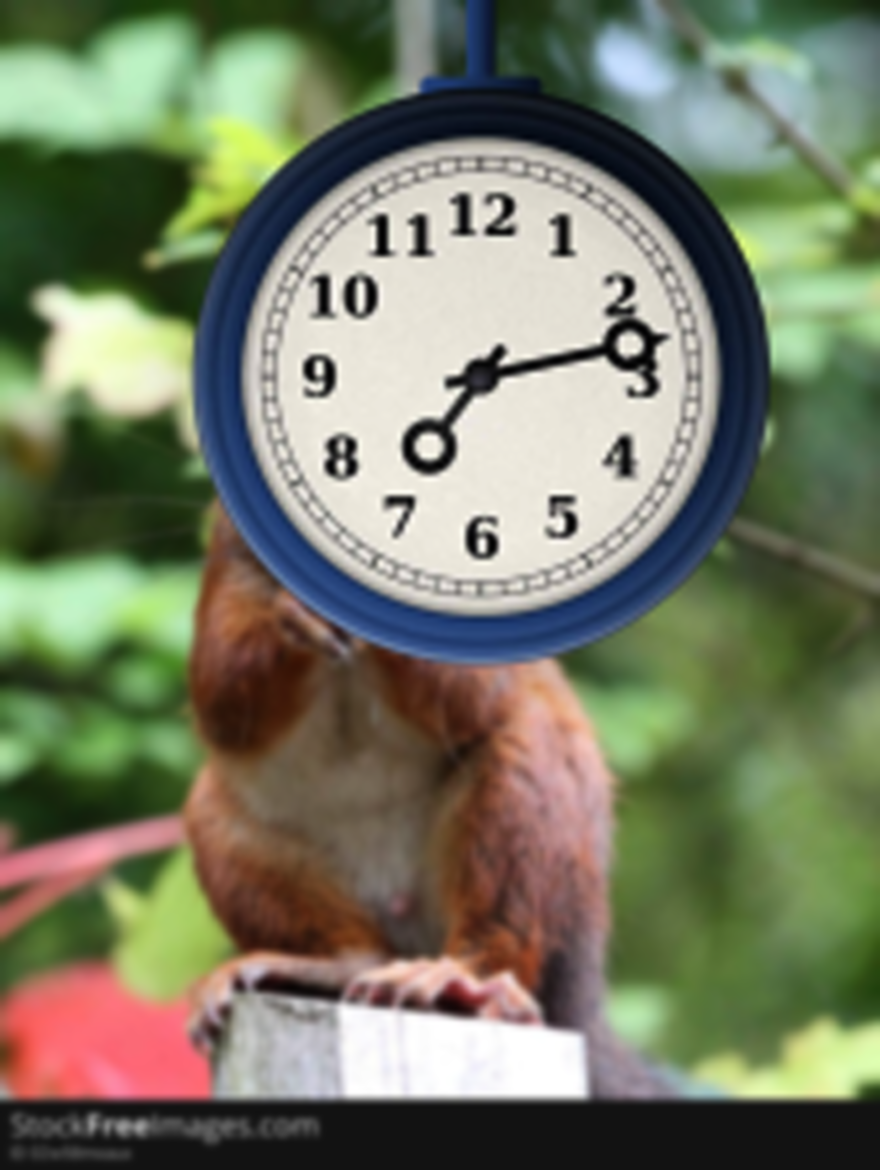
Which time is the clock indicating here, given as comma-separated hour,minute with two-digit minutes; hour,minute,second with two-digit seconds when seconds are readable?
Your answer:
7,13
